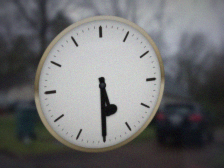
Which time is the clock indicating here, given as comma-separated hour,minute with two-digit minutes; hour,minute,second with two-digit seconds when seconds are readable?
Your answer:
5,30
